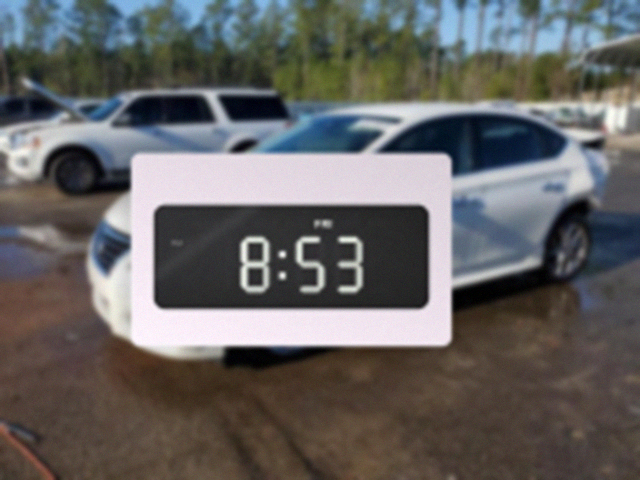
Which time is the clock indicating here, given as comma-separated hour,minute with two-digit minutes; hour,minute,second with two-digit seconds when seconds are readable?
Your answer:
8,53
